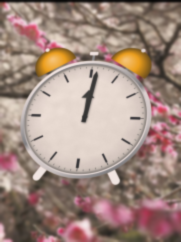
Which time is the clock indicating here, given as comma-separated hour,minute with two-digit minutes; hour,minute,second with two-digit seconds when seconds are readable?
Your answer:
12,01
